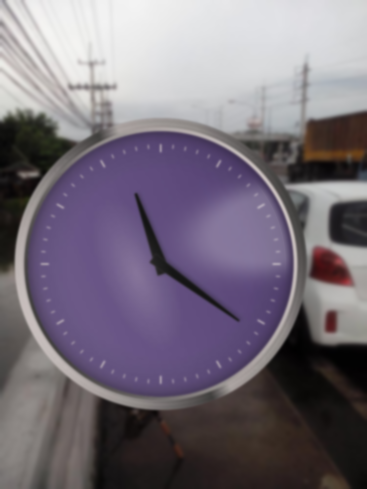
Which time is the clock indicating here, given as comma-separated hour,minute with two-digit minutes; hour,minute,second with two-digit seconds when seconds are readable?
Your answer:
11,21
